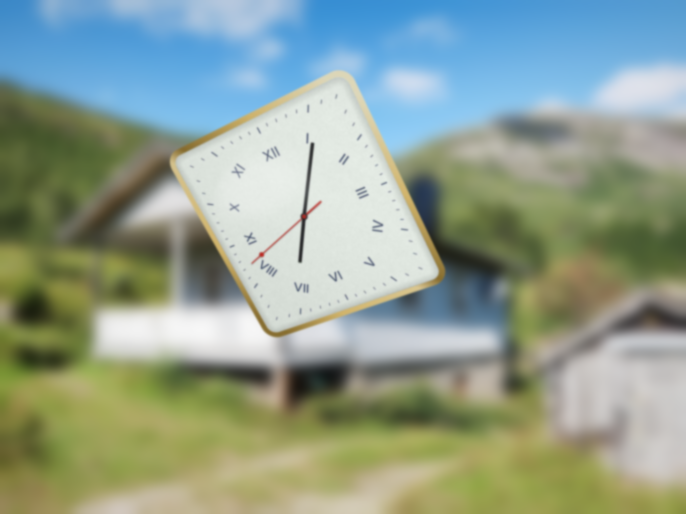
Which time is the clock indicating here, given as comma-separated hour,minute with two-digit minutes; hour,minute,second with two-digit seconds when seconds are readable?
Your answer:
7,05,42
